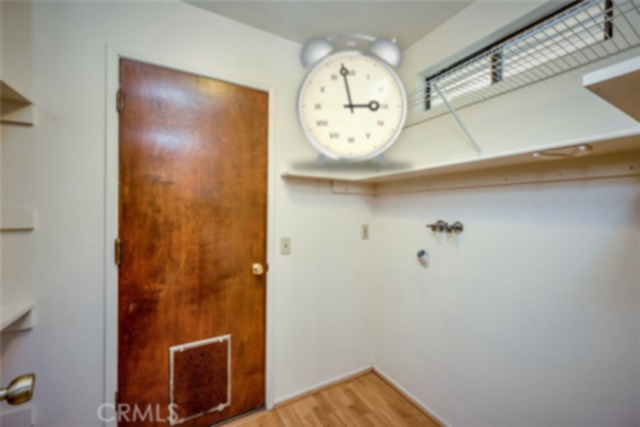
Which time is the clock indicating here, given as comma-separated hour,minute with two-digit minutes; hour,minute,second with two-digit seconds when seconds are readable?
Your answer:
2,58
